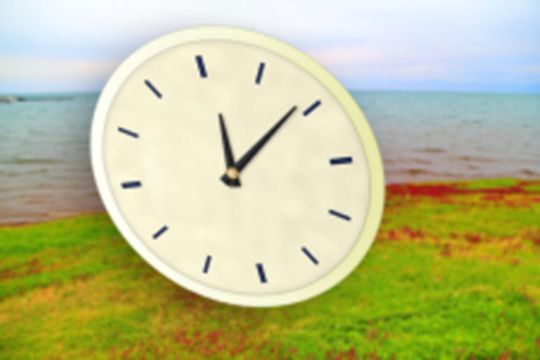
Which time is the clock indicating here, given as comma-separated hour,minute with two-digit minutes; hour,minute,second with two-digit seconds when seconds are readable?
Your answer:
12,09
